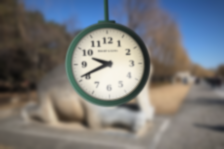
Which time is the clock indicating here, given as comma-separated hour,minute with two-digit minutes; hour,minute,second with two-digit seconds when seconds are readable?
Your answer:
9,41
